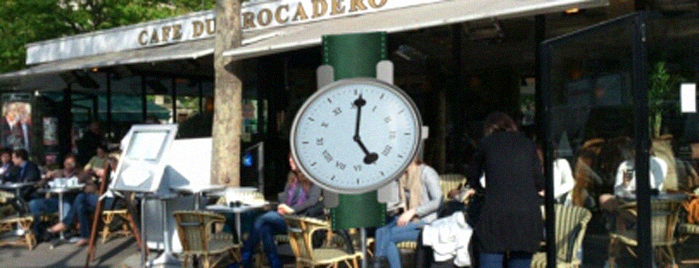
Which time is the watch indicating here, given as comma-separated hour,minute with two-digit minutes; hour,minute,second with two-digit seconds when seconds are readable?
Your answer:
5,01
